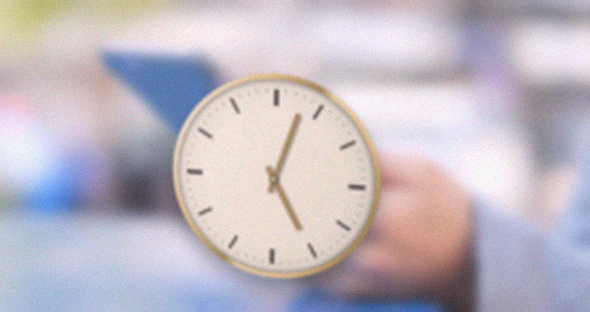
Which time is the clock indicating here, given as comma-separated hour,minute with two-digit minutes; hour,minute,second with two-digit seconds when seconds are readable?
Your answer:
5,03
